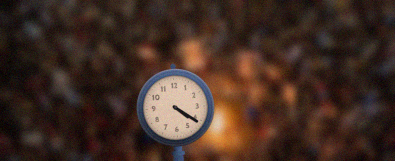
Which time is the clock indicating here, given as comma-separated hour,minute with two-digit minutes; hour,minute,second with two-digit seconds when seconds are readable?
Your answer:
4,21
